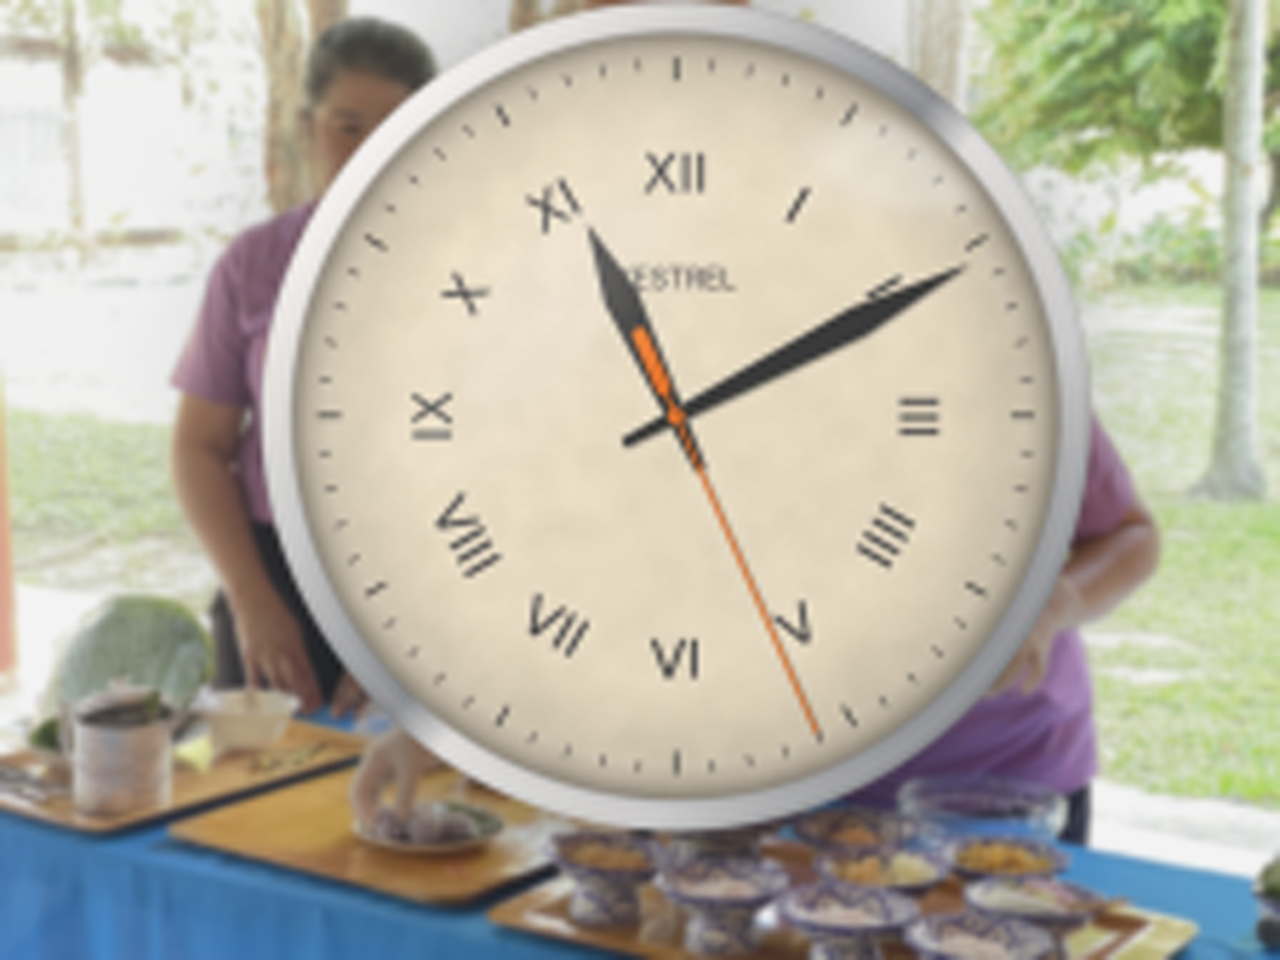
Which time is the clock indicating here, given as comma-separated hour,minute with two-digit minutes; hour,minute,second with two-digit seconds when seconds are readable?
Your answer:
11,10,26
